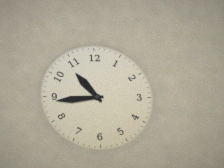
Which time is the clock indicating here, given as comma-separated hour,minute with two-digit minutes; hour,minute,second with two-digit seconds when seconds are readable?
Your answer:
10,44
